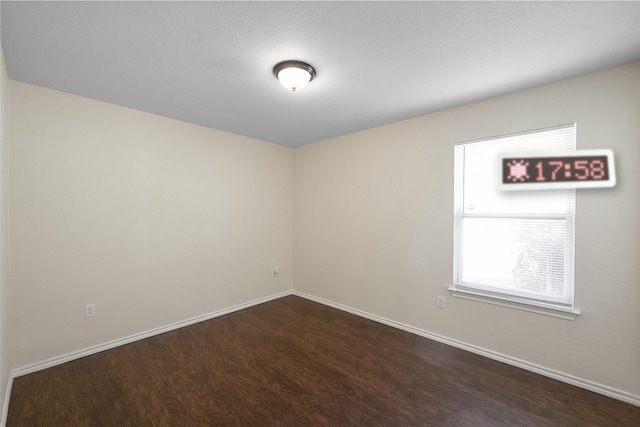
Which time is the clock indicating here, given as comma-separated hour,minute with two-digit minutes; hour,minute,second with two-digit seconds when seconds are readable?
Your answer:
17,58
